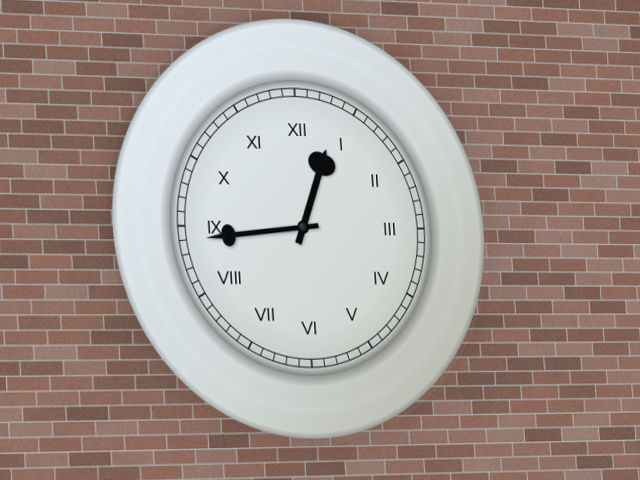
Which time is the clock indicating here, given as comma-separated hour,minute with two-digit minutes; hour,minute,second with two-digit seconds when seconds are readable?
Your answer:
12,44
